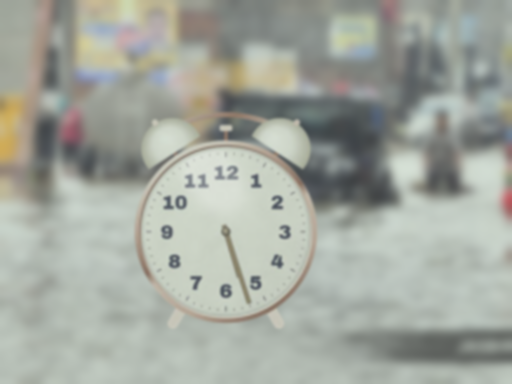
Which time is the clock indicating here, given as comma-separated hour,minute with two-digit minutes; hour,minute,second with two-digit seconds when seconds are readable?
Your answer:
5,27
